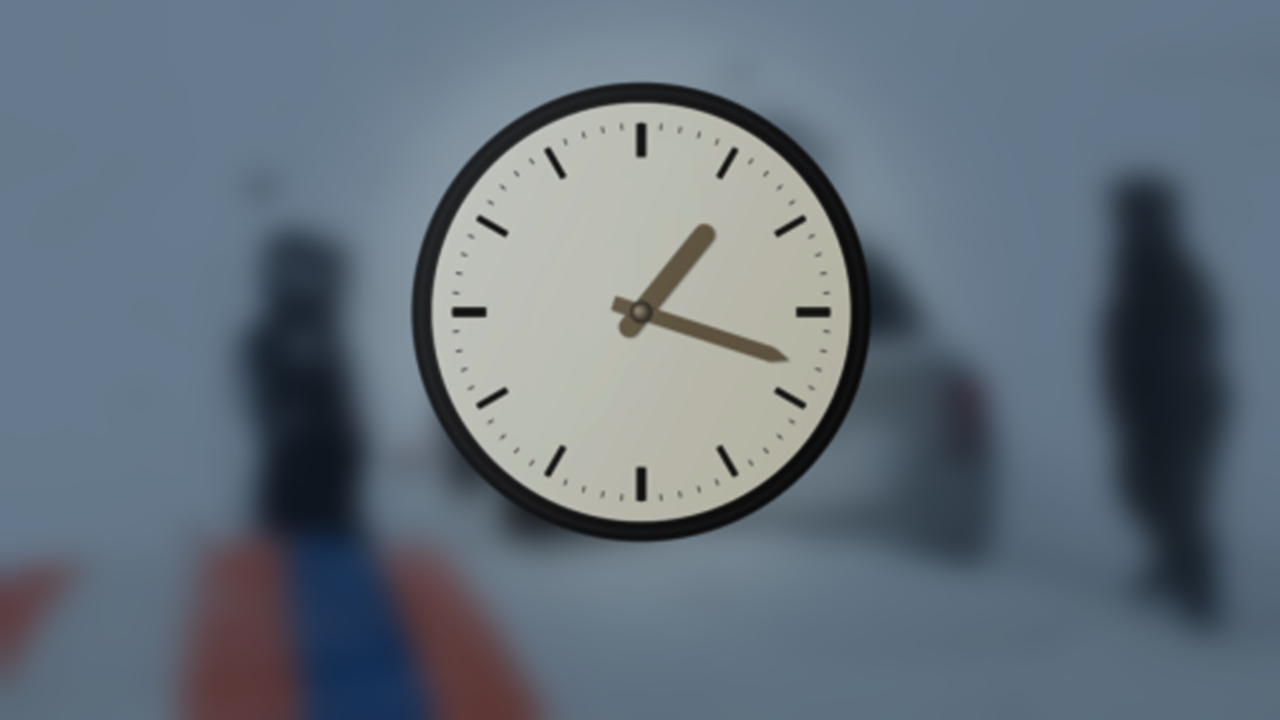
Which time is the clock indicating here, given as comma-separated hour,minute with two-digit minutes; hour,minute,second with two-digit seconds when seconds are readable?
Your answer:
1,18
